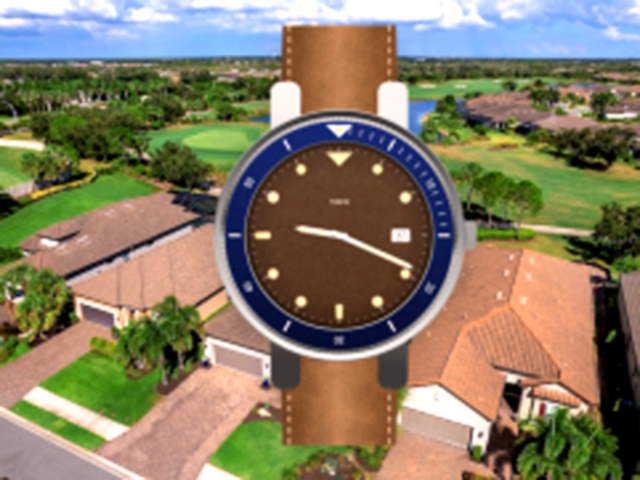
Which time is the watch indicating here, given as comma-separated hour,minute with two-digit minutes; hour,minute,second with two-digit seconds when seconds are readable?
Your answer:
9,19
